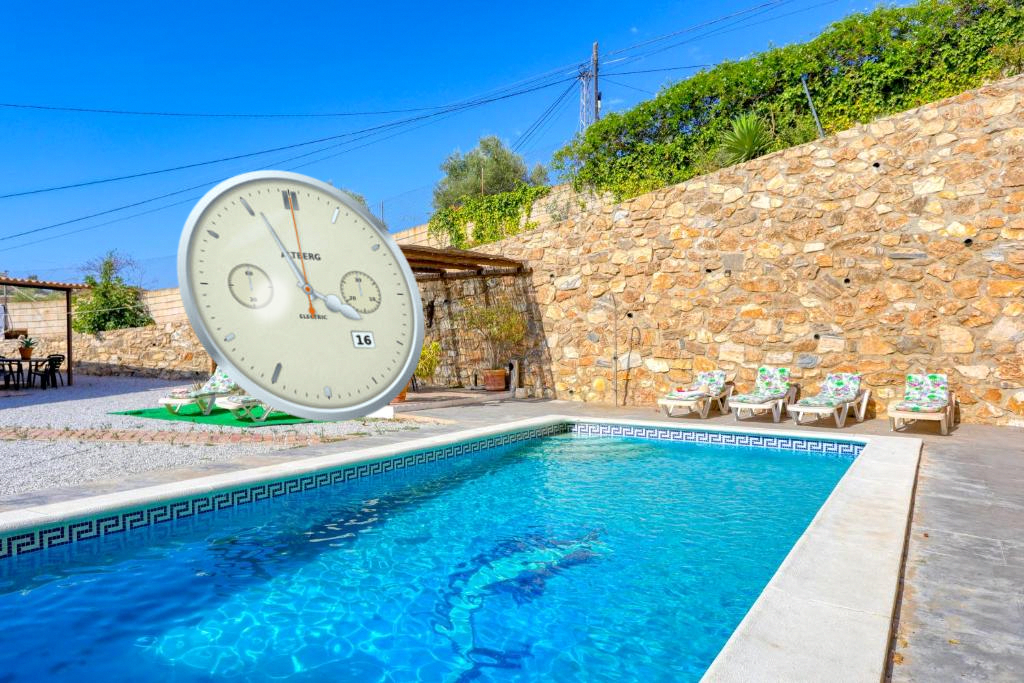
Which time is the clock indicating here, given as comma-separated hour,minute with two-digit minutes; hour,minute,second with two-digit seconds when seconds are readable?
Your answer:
3,56
